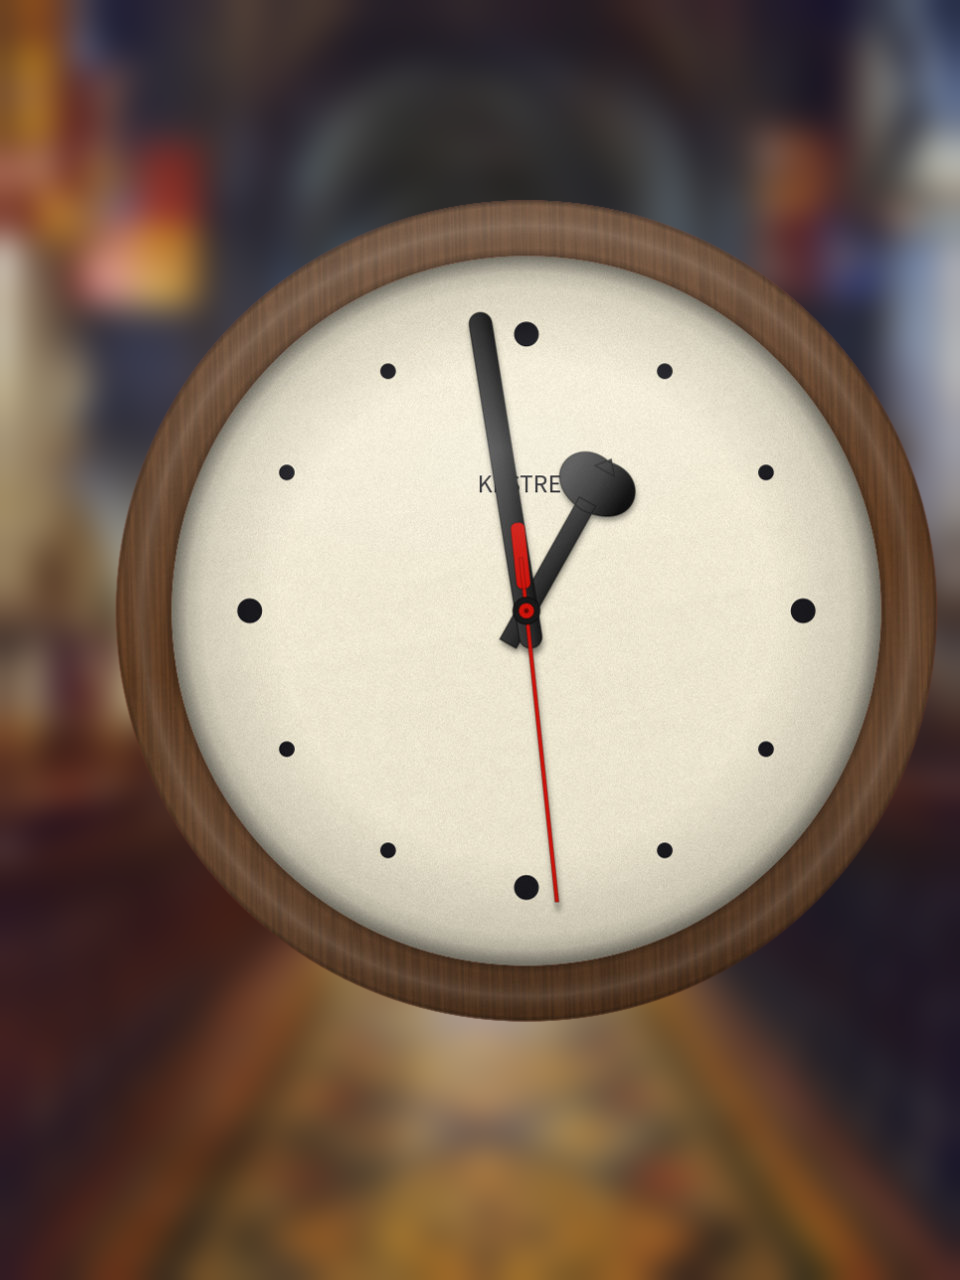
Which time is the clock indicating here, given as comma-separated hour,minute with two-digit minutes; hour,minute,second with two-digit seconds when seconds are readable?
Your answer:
12,58,29
